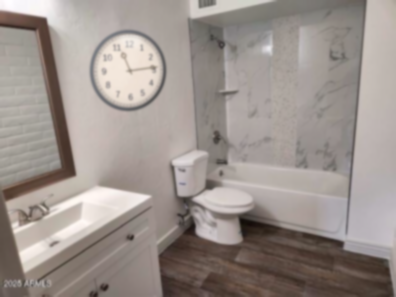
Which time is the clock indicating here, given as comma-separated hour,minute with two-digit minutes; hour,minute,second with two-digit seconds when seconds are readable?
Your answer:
11,14
